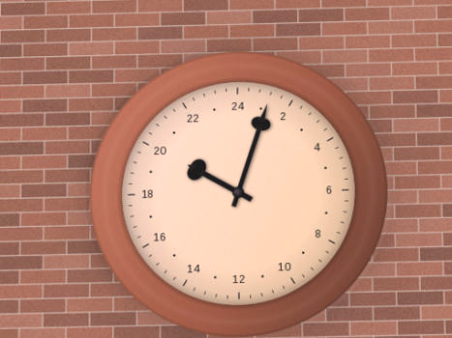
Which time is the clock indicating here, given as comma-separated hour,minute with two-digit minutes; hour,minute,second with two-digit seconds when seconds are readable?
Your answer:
20,03
